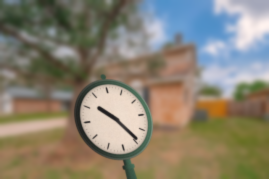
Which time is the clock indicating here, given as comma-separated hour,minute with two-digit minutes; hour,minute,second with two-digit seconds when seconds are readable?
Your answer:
10,24
